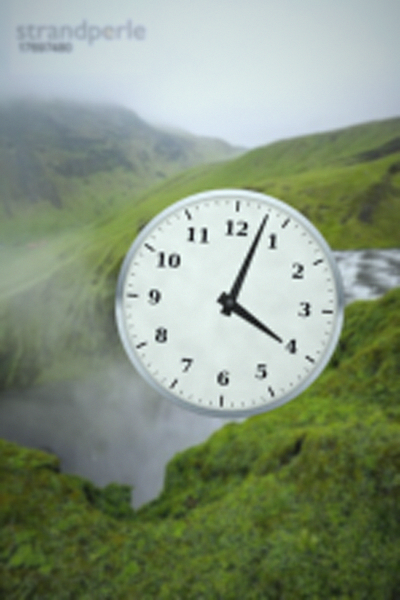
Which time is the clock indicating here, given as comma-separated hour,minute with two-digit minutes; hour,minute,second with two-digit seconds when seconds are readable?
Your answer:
4,03
